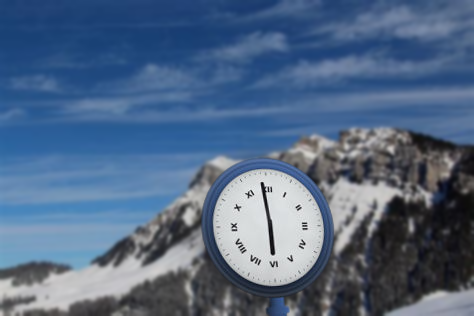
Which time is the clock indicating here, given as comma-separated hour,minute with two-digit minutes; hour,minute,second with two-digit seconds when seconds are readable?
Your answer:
5,59
